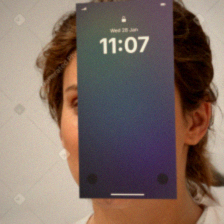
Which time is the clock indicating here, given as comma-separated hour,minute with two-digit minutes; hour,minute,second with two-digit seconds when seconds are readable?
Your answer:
11,07
